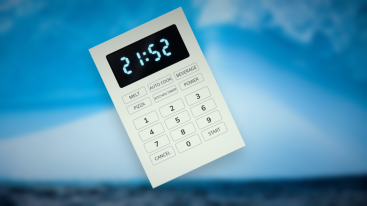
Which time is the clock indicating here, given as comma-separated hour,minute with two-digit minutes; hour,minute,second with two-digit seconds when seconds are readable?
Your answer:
21,52
